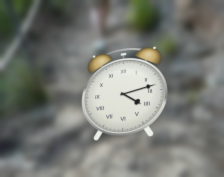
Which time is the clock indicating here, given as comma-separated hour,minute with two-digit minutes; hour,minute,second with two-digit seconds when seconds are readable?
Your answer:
4,13
